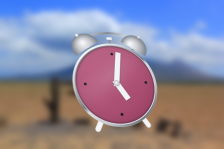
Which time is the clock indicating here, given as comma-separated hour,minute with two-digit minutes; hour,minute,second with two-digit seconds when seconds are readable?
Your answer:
5,02
